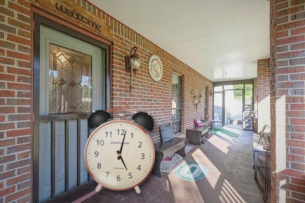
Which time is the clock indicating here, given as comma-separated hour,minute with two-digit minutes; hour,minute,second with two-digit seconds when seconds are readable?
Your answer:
5,02
